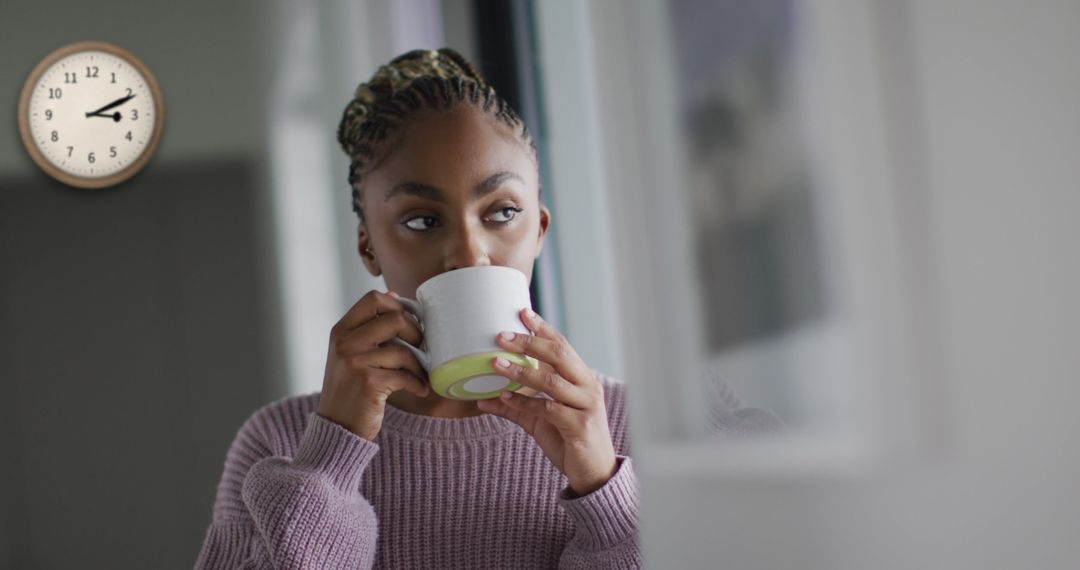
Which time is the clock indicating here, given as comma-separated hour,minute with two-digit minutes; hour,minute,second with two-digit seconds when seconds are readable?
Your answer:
3,11
